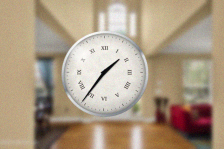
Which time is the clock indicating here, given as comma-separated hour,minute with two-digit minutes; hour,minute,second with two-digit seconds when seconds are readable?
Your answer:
1,36
